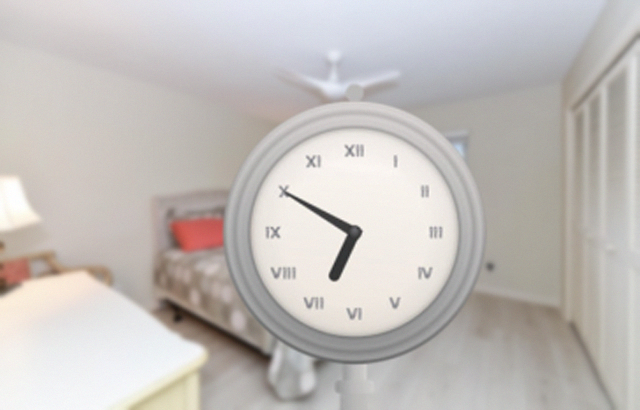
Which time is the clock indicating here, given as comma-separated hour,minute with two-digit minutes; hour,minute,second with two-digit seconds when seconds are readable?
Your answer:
6,50
